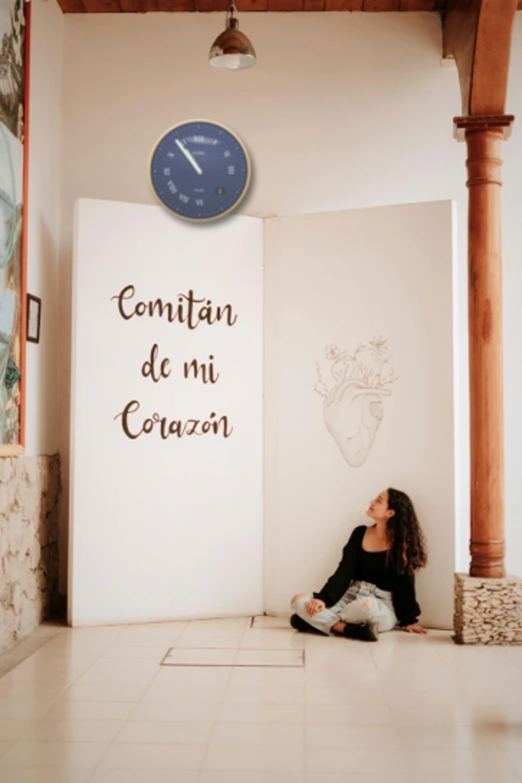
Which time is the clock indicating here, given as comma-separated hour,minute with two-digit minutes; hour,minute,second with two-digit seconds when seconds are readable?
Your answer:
10,54
